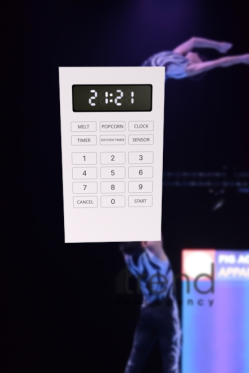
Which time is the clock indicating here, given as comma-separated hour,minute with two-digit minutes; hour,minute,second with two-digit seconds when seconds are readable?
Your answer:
21,21
